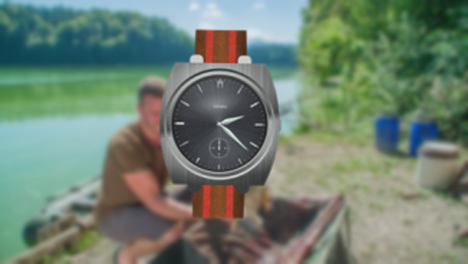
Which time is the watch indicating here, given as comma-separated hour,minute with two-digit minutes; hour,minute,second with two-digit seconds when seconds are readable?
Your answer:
2,22
